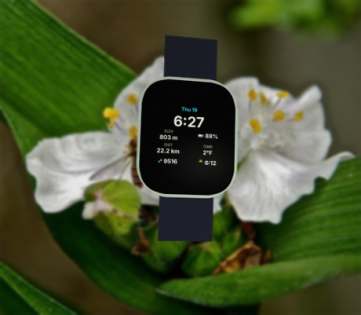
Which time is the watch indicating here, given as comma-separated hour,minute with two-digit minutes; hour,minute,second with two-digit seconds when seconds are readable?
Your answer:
6,27
